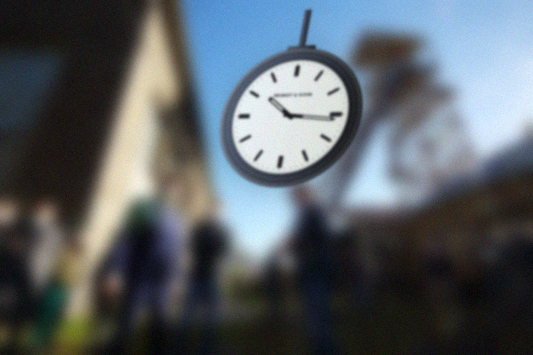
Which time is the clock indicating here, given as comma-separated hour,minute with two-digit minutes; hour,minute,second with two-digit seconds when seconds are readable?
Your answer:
10,16
